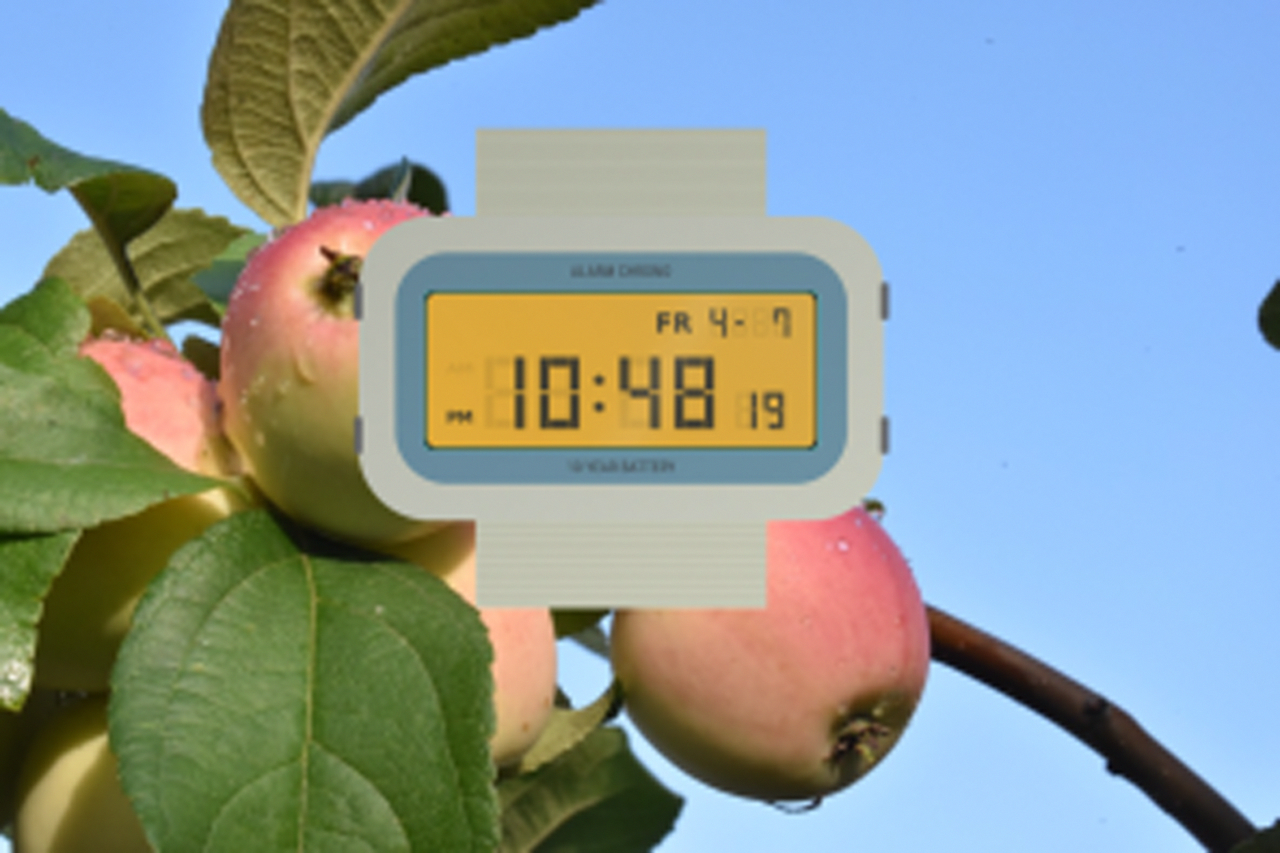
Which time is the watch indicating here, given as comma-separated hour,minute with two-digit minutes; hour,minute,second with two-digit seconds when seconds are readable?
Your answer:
10,48,19
